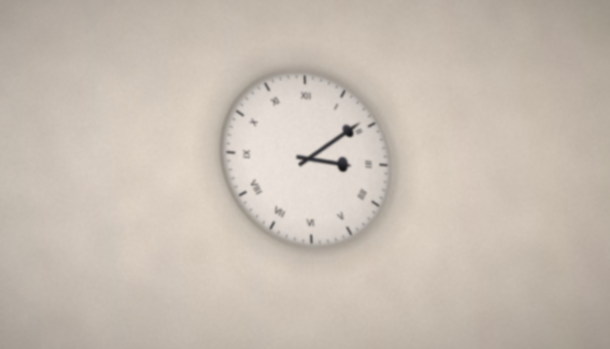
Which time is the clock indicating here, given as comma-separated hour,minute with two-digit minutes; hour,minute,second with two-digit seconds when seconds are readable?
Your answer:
3,09
